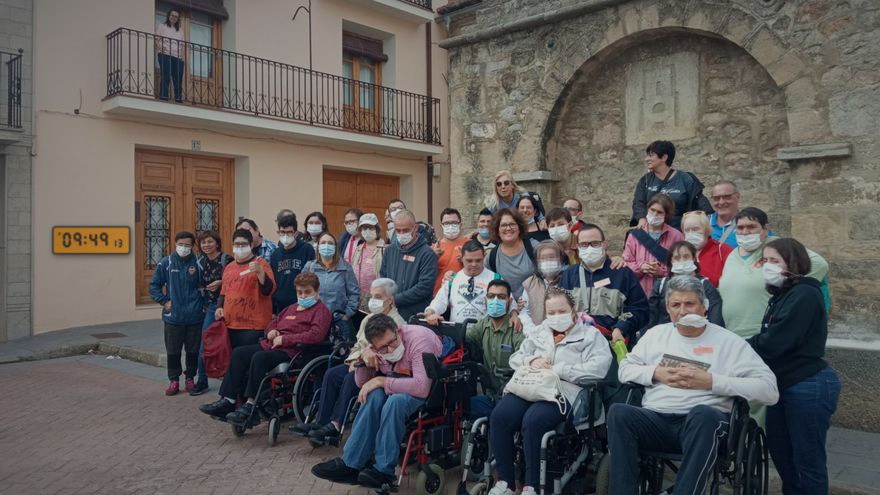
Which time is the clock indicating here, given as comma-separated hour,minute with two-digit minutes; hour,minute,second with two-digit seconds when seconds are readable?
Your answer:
9,49
